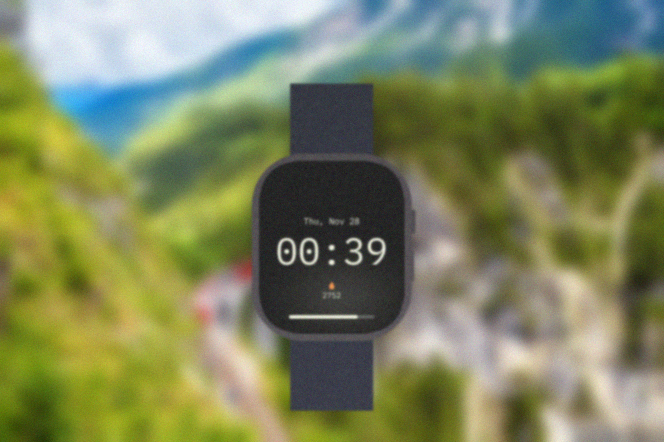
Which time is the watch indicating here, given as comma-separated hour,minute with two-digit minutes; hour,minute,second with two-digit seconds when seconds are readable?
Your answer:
0,39
